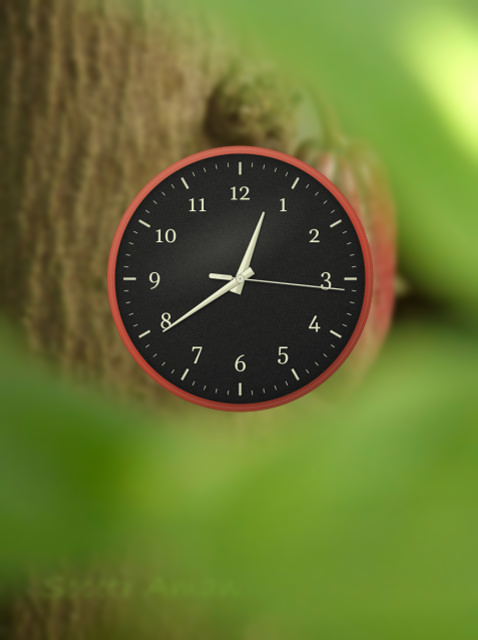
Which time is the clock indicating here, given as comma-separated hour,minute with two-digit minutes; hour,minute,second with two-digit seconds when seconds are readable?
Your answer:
12,39,16
